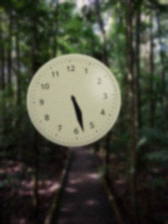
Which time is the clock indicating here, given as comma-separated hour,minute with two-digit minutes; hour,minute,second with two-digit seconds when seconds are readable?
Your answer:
5,28
